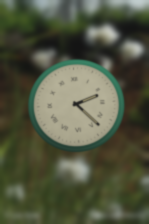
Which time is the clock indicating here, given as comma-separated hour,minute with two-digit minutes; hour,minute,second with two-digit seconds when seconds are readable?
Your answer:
2,23
